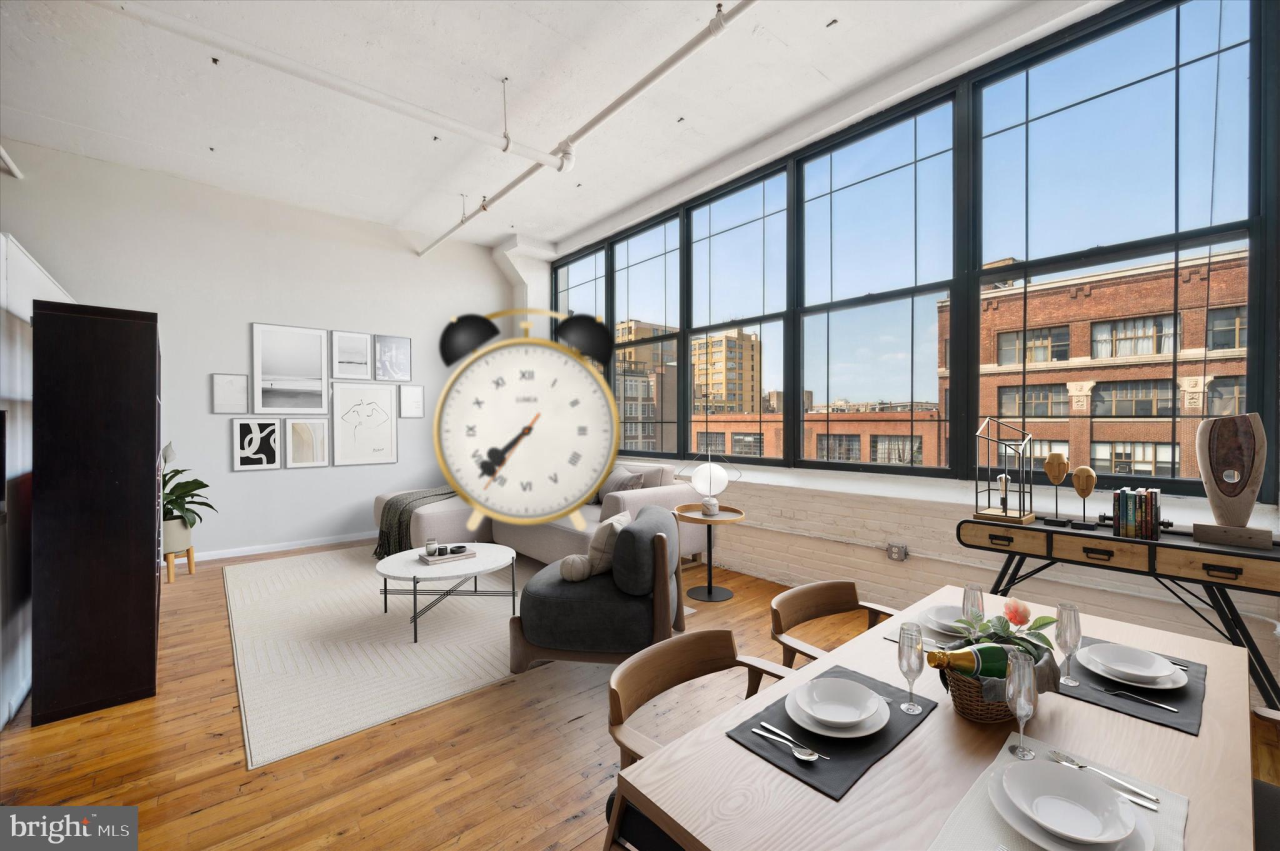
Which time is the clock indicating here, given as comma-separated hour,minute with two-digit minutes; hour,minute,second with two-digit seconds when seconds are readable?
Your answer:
7,37,36
